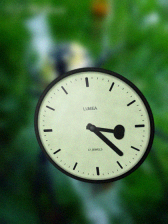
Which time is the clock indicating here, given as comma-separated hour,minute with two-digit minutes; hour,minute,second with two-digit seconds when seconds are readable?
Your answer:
3,23
